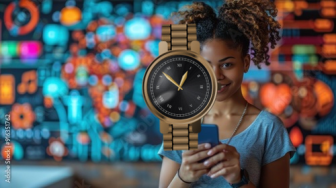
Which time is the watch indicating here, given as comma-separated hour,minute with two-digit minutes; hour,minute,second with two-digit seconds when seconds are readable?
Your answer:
12,52
